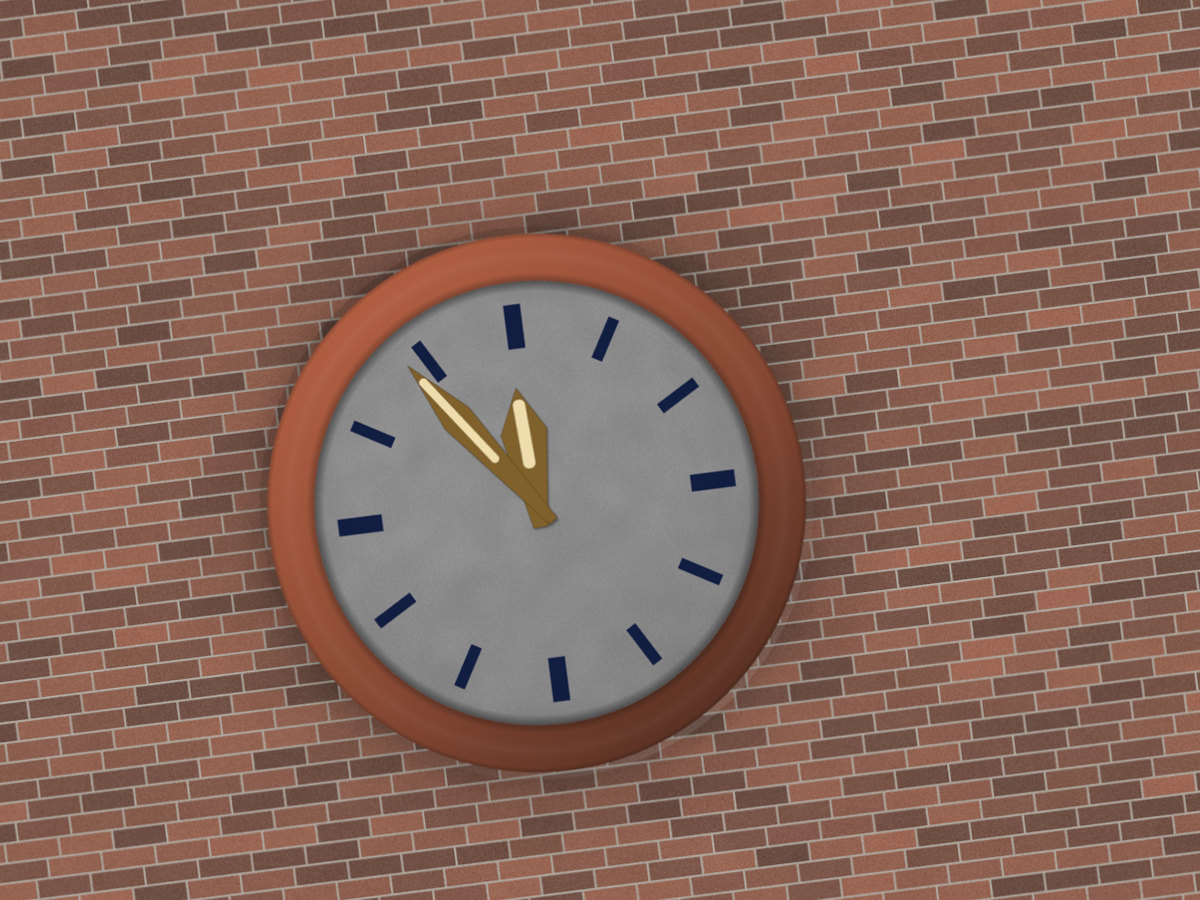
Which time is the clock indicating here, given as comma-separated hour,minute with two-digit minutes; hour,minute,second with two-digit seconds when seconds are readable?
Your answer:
11,54
